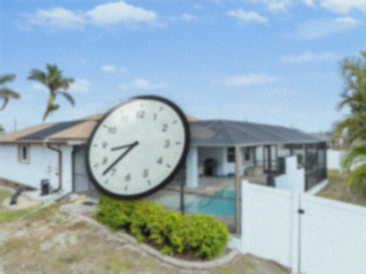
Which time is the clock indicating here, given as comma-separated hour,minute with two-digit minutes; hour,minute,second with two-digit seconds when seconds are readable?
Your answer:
8,37
